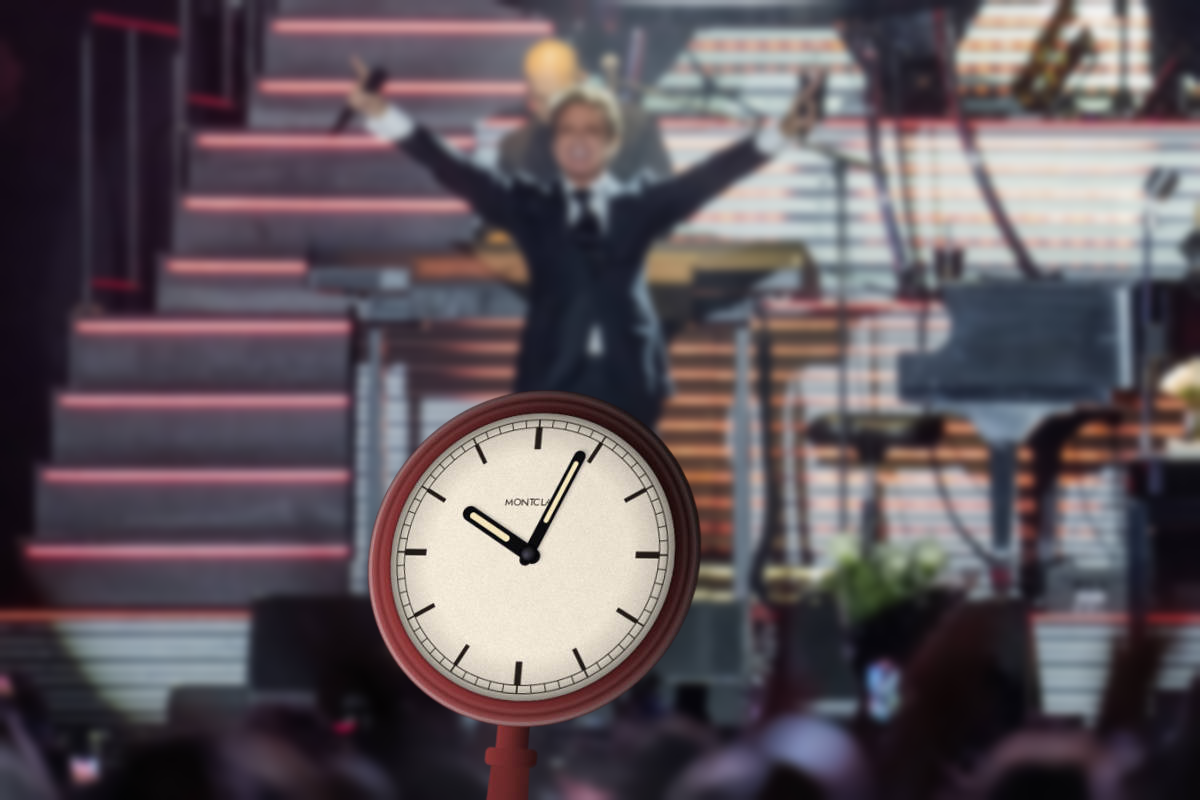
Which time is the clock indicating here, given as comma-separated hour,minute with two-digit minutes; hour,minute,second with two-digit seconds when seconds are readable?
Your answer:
10,04
